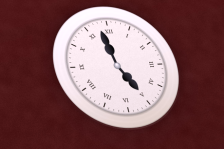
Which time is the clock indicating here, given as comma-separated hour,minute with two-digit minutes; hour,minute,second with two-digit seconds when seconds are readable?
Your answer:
4,58
